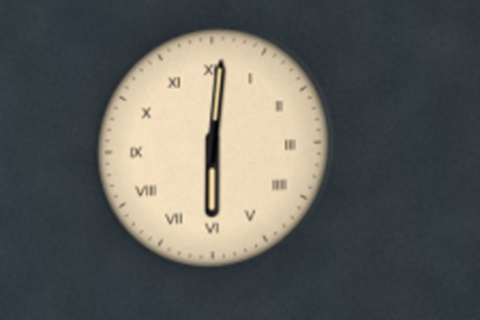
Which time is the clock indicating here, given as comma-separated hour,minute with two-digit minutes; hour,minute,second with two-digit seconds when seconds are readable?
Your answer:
6,01
